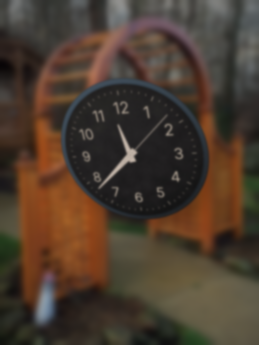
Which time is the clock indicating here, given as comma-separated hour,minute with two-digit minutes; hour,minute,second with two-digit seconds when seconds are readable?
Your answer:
11,38,08
